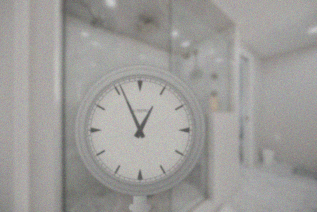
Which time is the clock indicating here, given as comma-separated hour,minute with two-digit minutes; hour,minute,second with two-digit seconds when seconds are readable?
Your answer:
12,56
